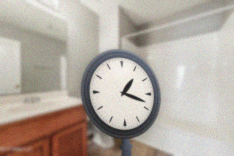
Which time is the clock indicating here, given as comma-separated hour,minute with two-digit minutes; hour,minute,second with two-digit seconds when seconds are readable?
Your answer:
1,18
